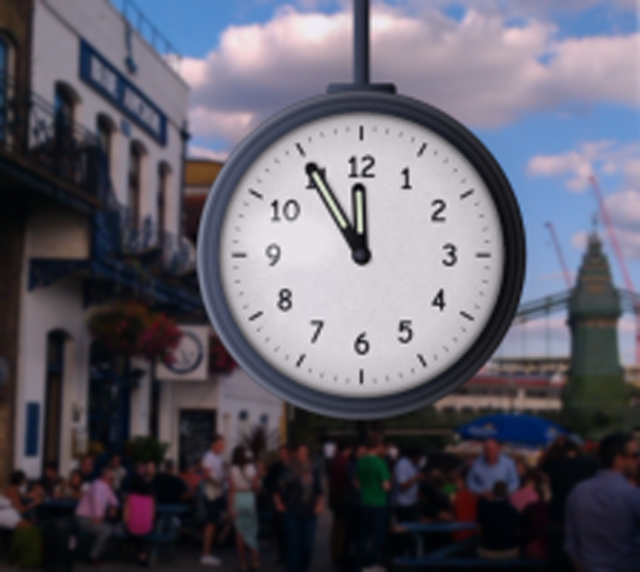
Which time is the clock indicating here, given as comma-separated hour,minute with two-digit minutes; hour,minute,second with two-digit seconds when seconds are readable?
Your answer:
11,55
